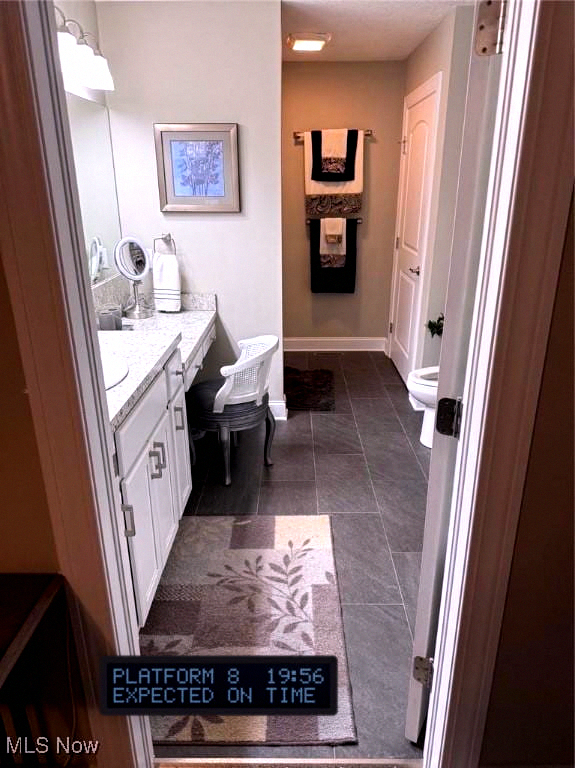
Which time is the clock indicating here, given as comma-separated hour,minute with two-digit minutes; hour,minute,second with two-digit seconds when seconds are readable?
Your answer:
19,56
